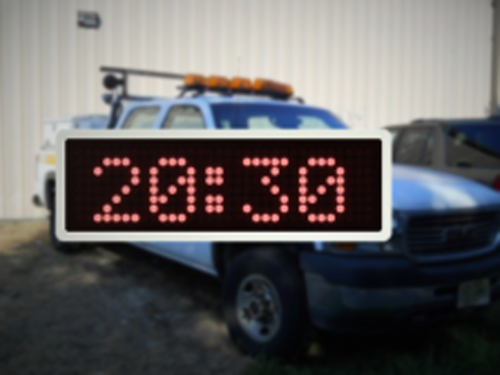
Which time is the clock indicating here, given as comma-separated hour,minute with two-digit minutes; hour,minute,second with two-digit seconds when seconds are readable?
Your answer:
20,30
